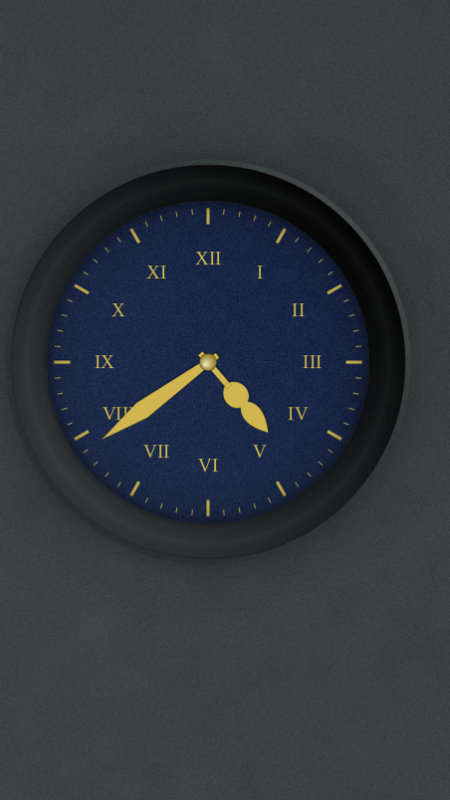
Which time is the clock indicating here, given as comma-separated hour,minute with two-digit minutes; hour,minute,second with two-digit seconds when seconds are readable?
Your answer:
4,39
